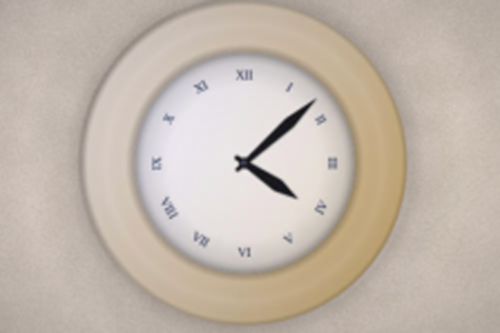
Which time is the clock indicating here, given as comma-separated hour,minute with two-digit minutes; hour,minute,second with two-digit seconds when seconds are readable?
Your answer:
4,08
